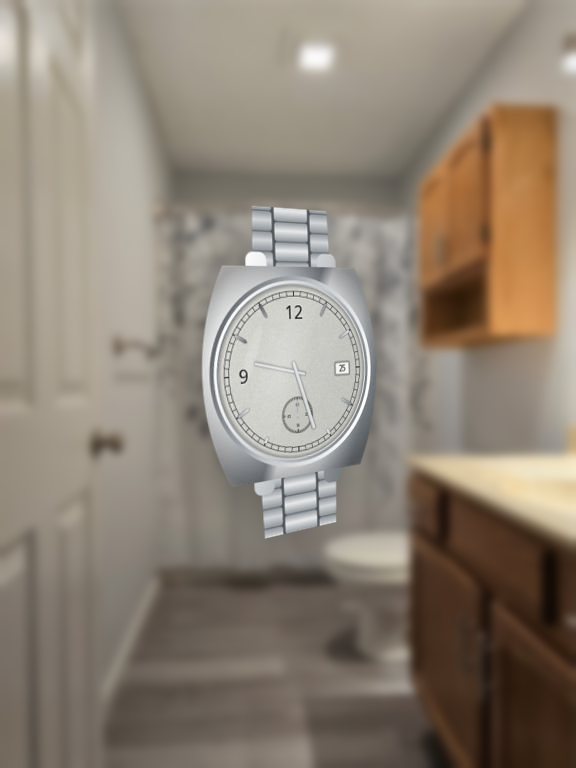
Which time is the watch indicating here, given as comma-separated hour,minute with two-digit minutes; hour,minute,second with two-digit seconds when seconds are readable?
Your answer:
9,27
